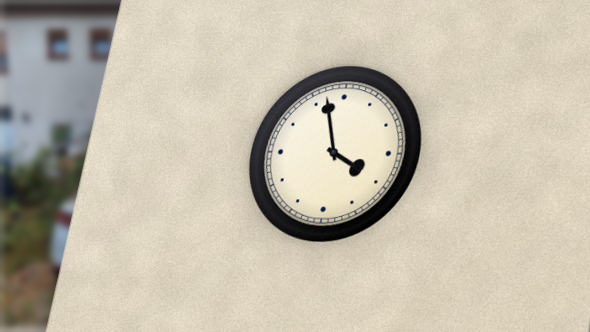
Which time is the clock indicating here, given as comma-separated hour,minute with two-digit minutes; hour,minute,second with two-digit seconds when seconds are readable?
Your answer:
3,57
